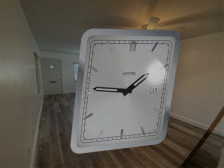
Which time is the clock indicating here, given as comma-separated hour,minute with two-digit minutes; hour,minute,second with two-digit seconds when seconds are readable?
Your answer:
1,46
